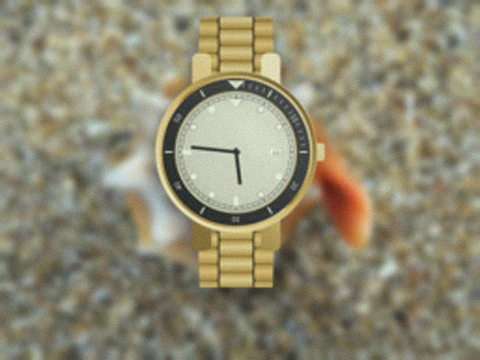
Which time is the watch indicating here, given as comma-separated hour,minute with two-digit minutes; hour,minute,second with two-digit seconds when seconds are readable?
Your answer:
5,46
